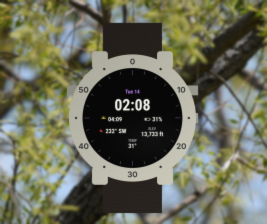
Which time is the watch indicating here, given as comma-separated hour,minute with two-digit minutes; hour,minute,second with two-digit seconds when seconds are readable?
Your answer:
2,08
